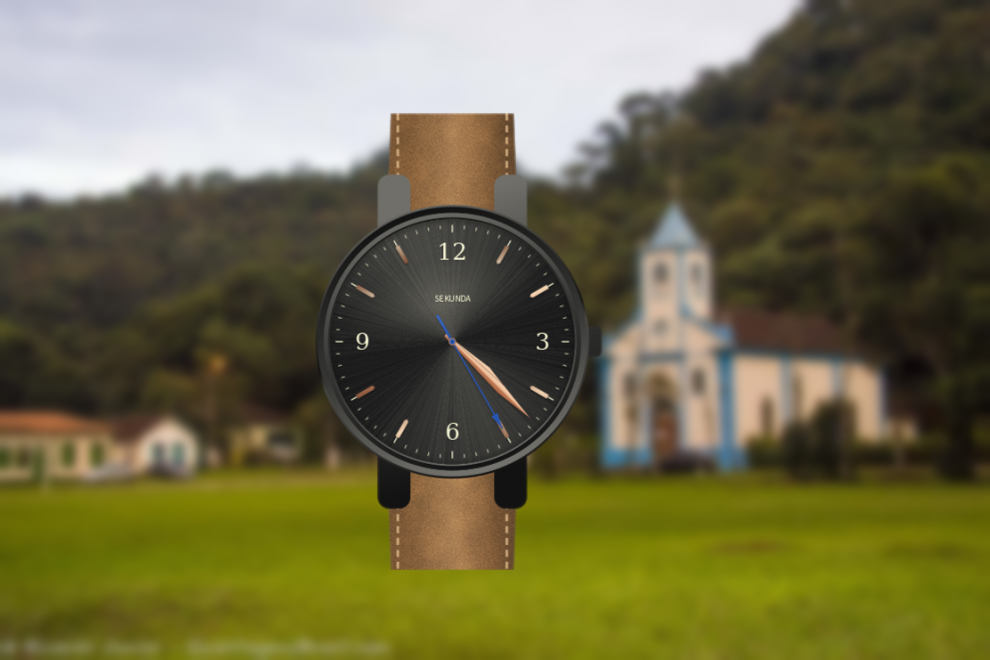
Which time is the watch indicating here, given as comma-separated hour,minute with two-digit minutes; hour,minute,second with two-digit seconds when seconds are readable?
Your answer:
4,22,25
